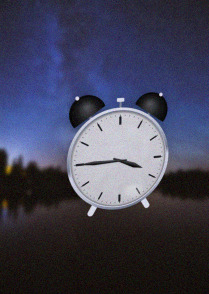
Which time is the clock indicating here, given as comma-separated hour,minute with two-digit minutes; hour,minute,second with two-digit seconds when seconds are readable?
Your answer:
3,45
